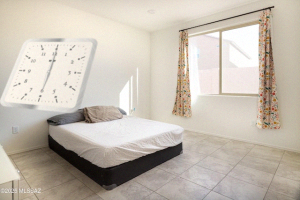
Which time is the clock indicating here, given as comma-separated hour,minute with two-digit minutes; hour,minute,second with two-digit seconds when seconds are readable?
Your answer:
6,00
